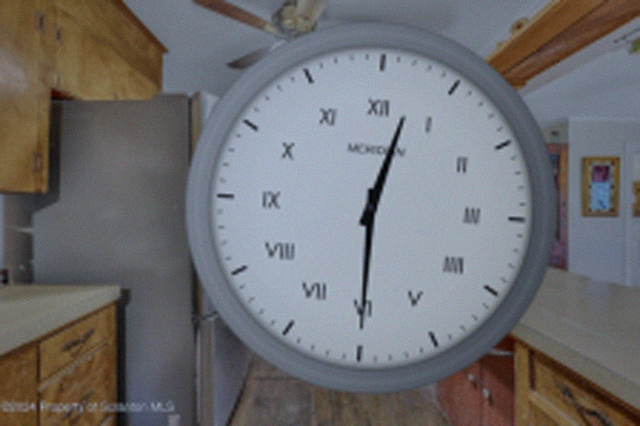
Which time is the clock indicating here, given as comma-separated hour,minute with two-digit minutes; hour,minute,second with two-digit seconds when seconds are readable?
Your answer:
12,30
